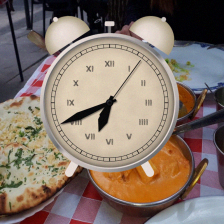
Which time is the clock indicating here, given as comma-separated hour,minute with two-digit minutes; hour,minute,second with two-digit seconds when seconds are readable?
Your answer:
6,41,06
